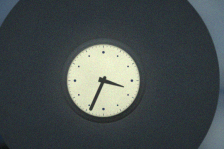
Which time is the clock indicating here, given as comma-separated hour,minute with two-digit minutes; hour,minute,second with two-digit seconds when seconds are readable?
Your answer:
3,34
